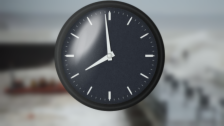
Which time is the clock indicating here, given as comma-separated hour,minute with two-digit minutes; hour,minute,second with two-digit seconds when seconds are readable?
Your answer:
7,59
